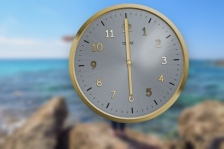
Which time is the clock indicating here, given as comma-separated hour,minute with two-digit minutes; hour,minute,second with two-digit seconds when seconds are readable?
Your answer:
6,00
